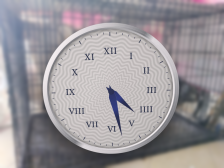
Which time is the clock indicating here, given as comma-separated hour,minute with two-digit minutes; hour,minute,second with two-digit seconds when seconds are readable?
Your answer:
4,28
